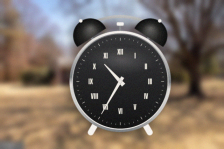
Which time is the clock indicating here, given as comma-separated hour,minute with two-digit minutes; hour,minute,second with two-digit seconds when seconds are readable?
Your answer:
10,35
